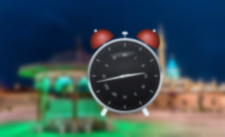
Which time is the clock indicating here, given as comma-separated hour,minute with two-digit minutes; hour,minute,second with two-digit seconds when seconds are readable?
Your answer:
2,43
